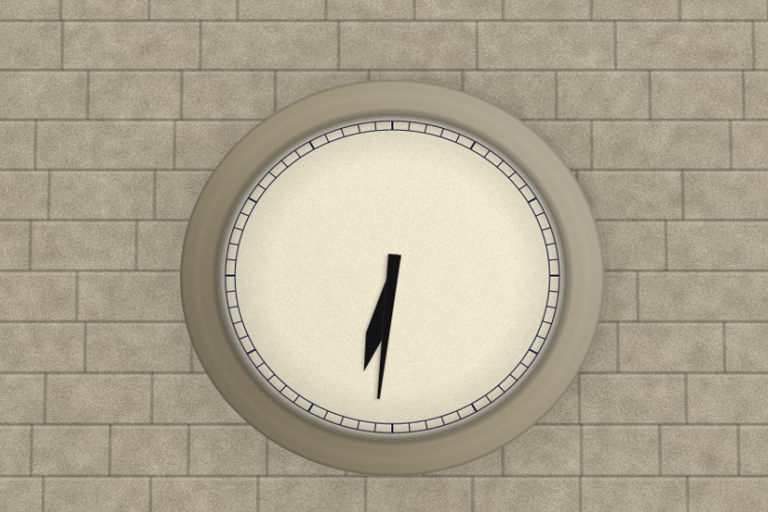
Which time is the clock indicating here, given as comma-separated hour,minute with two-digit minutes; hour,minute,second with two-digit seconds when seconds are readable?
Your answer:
6,31
